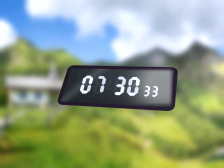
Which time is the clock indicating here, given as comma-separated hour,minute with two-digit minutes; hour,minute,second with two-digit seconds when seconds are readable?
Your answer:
7,30,33
